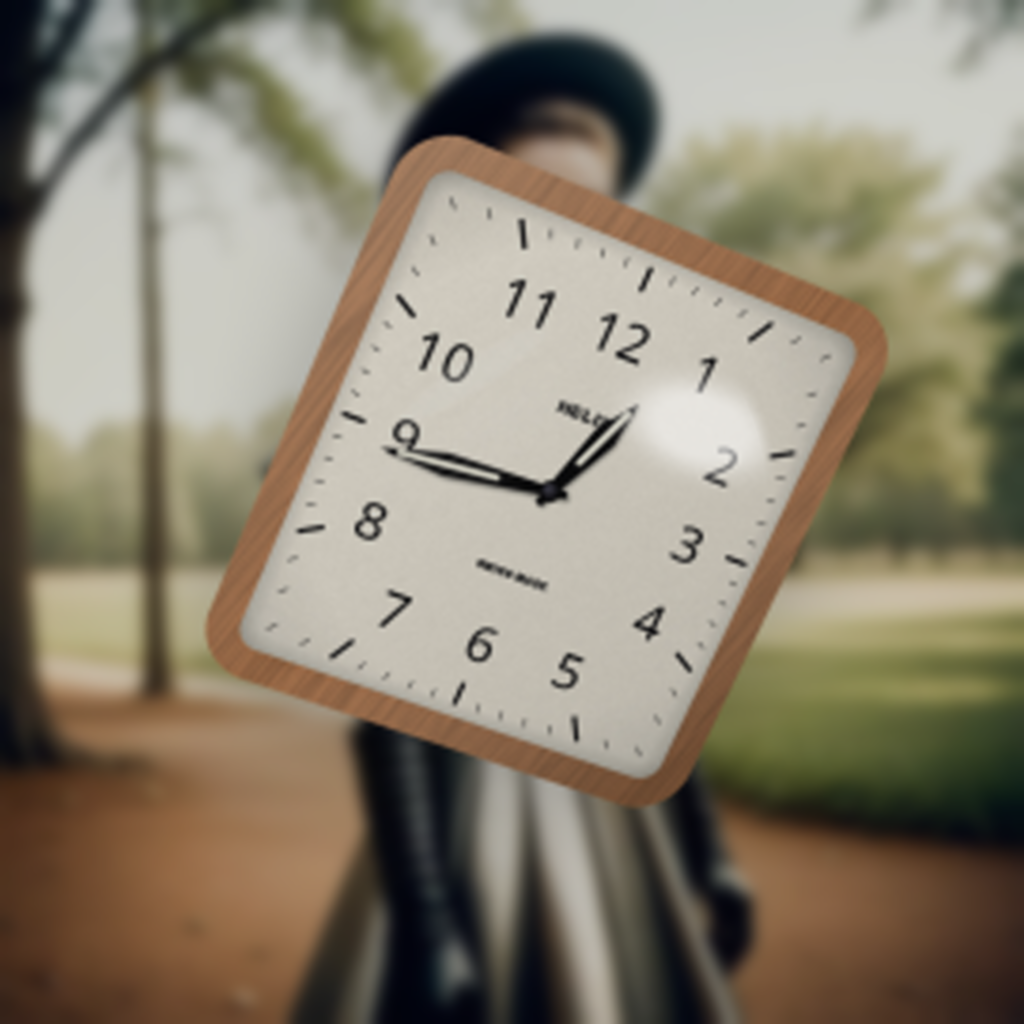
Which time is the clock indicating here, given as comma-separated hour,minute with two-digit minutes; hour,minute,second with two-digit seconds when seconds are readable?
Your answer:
12,44
